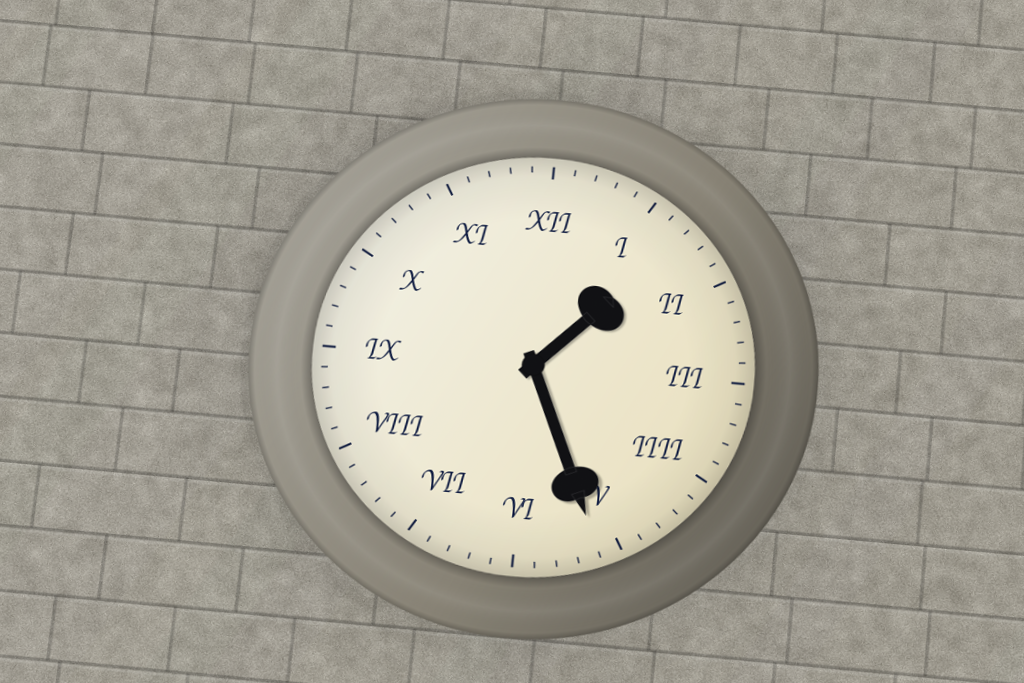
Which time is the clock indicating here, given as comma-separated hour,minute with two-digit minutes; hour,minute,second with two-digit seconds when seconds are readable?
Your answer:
1,26
